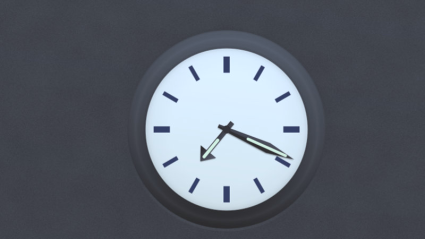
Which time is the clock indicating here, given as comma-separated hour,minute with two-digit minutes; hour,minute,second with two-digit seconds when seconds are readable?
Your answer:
7,19
